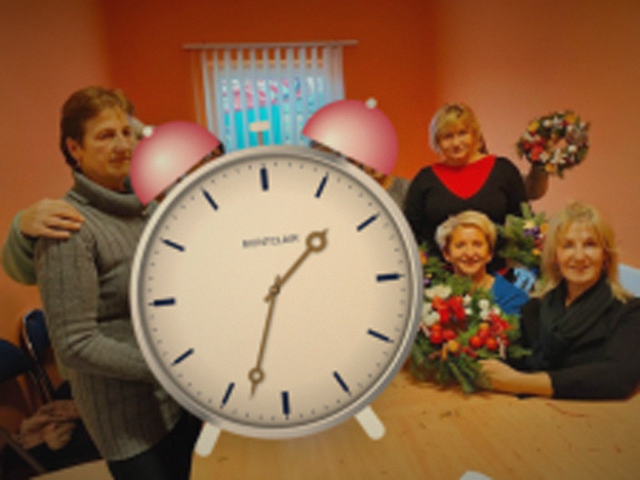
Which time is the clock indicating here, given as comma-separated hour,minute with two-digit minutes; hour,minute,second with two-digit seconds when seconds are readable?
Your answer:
1,33
